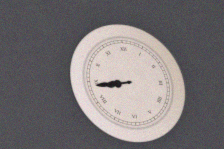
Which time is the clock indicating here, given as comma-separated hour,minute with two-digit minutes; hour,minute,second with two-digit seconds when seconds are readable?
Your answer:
8,44
